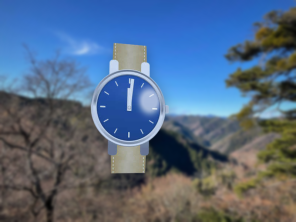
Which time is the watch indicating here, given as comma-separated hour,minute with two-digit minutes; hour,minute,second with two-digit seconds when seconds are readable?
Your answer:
12,01
